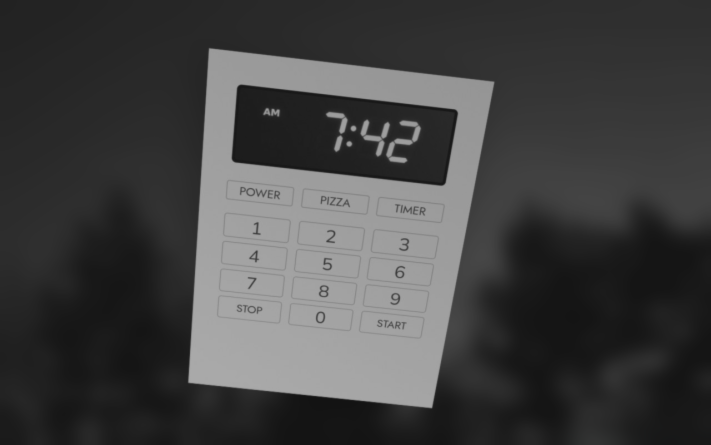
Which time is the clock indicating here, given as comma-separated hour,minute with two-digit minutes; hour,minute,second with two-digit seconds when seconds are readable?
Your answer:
7,42
